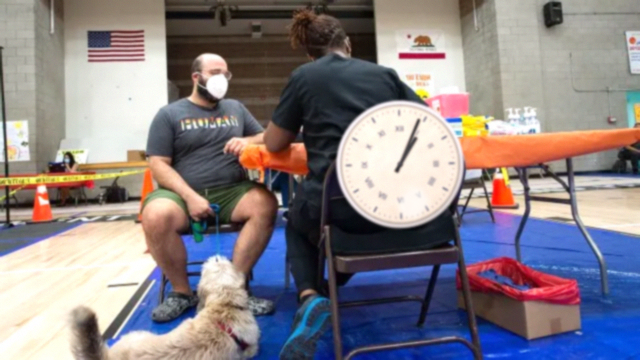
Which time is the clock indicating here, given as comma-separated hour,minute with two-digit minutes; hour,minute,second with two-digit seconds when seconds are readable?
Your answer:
1,04
